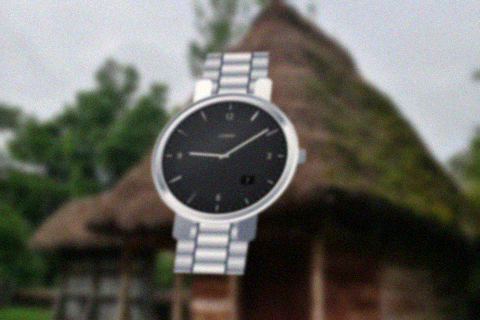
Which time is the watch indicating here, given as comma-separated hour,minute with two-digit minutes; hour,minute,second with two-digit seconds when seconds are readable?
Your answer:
9,09
